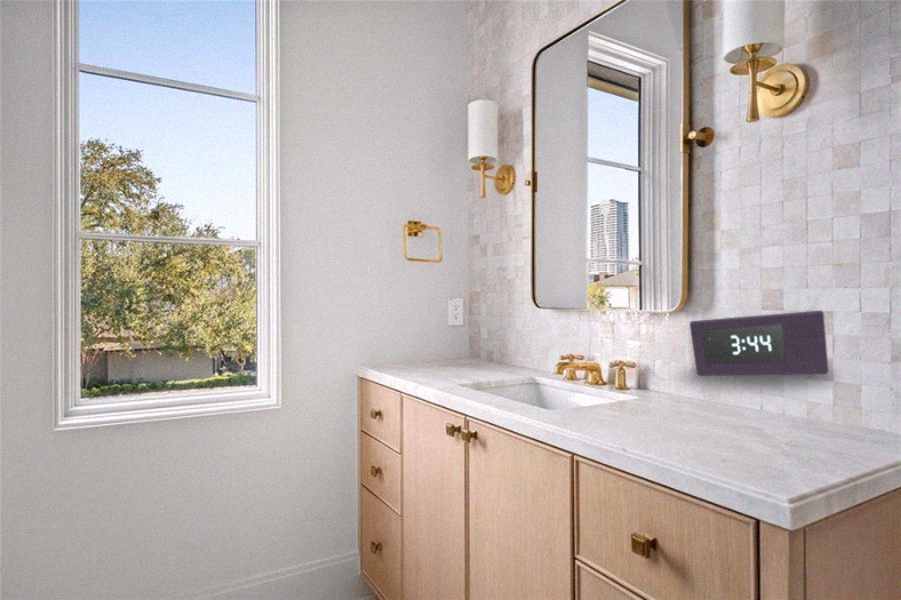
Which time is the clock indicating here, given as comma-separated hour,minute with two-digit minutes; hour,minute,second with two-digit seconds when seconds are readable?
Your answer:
3,44
